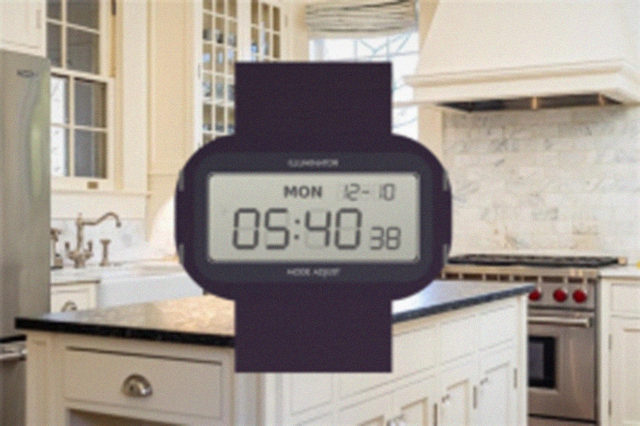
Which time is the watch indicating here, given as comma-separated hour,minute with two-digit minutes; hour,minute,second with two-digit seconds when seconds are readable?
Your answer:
5,40,38
